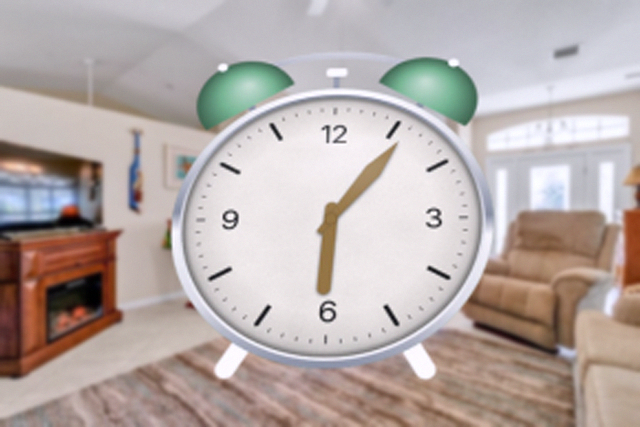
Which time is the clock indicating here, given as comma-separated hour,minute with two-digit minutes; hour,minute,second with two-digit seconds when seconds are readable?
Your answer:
6,06
